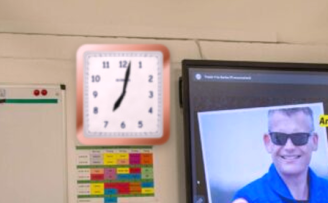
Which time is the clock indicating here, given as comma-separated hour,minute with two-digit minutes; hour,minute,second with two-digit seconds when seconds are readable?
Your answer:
7,02
